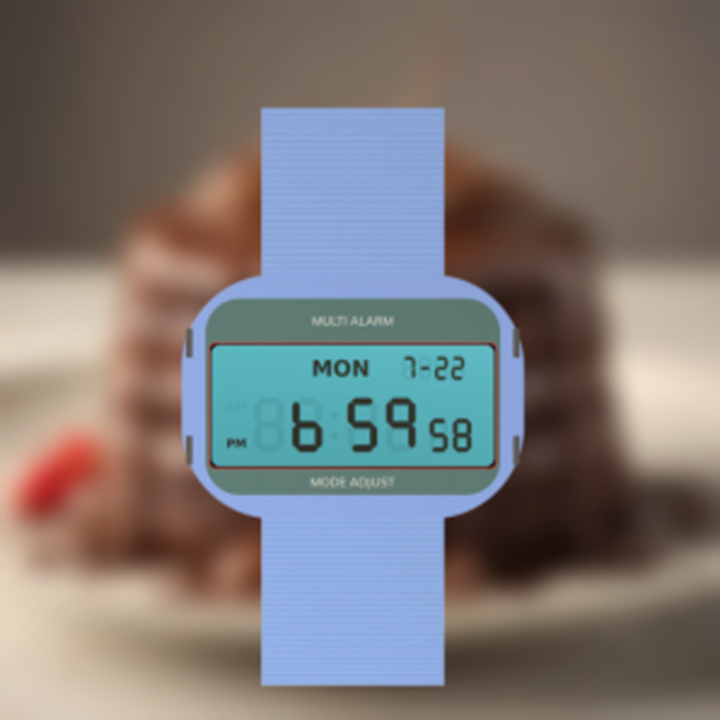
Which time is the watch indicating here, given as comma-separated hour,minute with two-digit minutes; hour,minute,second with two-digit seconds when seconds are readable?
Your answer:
6,59,58
